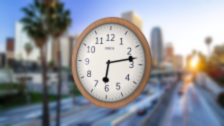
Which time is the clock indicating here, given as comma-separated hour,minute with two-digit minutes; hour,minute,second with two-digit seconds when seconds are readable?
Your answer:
6,13
